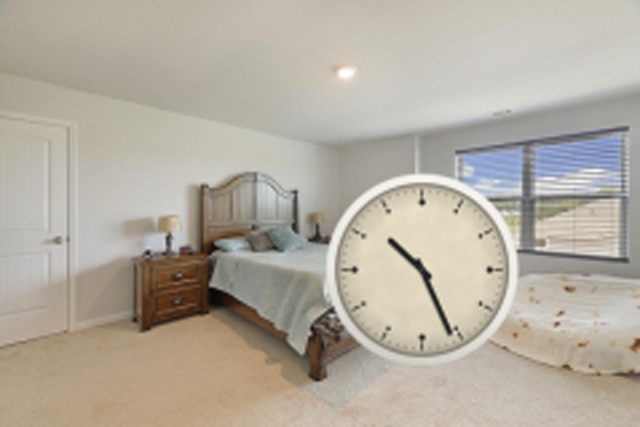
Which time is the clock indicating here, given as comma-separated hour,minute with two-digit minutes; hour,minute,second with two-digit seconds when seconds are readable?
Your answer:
10,26
